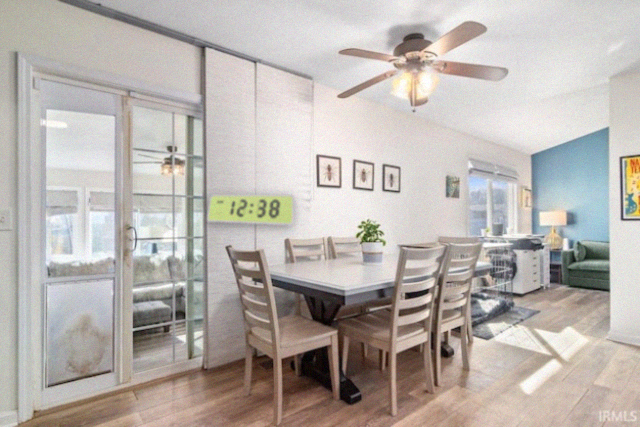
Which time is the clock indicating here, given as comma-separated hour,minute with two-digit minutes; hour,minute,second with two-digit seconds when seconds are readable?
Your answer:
12,38
